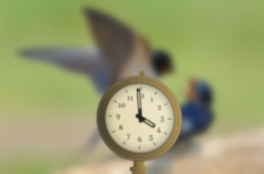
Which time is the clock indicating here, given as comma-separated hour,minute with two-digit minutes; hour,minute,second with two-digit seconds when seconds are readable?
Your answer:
3,59
